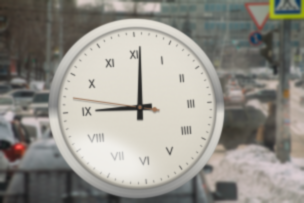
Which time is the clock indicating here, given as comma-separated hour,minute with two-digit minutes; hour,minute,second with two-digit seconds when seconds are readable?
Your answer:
9,00,47
